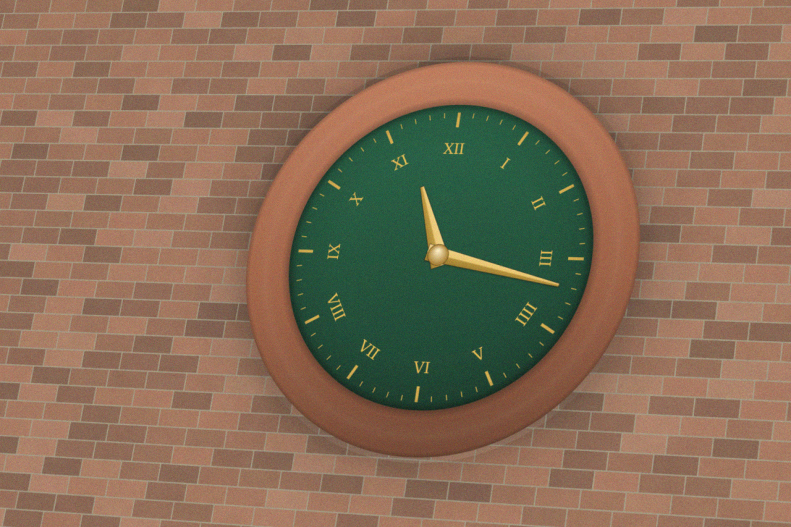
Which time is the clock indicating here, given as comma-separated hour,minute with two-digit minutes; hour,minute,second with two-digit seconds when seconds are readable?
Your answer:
11,17
